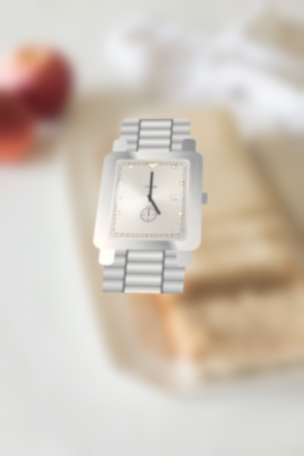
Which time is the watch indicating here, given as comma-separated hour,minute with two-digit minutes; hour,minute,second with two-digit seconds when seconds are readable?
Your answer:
5,00
